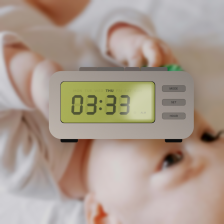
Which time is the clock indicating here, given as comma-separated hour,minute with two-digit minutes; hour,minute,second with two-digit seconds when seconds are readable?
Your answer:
3,33
